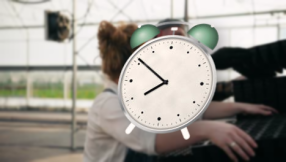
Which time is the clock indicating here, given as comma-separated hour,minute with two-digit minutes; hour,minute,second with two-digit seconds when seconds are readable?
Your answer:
7,51
